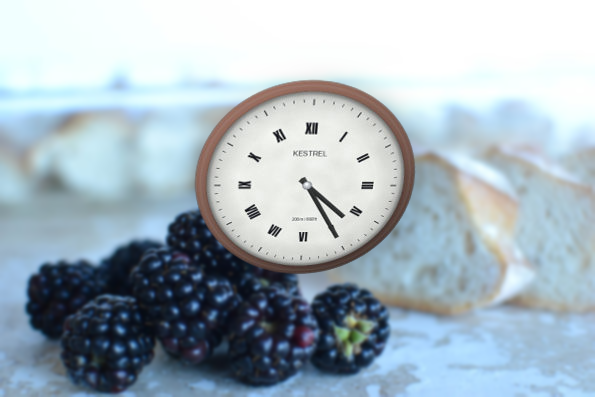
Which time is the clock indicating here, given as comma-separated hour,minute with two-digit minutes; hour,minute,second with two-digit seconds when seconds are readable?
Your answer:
4,25
